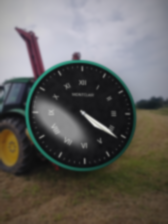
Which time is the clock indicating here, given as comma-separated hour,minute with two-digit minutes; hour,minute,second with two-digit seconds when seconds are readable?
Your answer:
4,21
